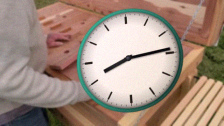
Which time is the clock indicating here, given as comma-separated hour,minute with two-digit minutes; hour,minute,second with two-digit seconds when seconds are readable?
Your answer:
8,14
